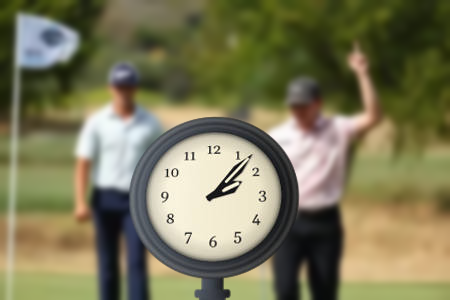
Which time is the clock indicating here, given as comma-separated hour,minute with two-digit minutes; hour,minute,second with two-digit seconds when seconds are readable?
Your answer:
2,07
